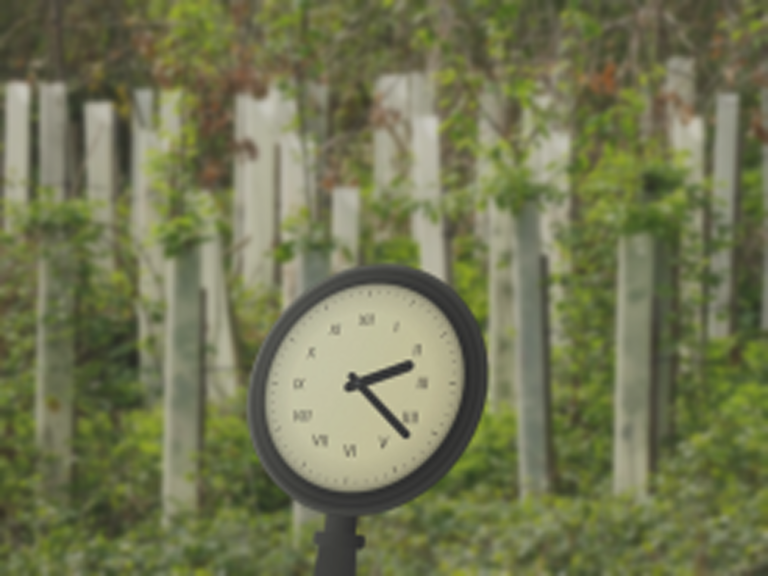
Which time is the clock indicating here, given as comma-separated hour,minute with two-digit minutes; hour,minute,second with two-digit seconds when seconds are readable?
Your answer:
2,22
